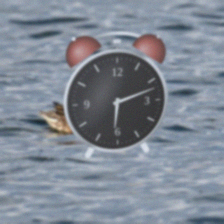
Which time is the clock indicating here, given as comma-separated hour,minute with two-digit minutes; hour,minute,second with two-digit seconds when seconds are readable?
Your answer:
6,12
